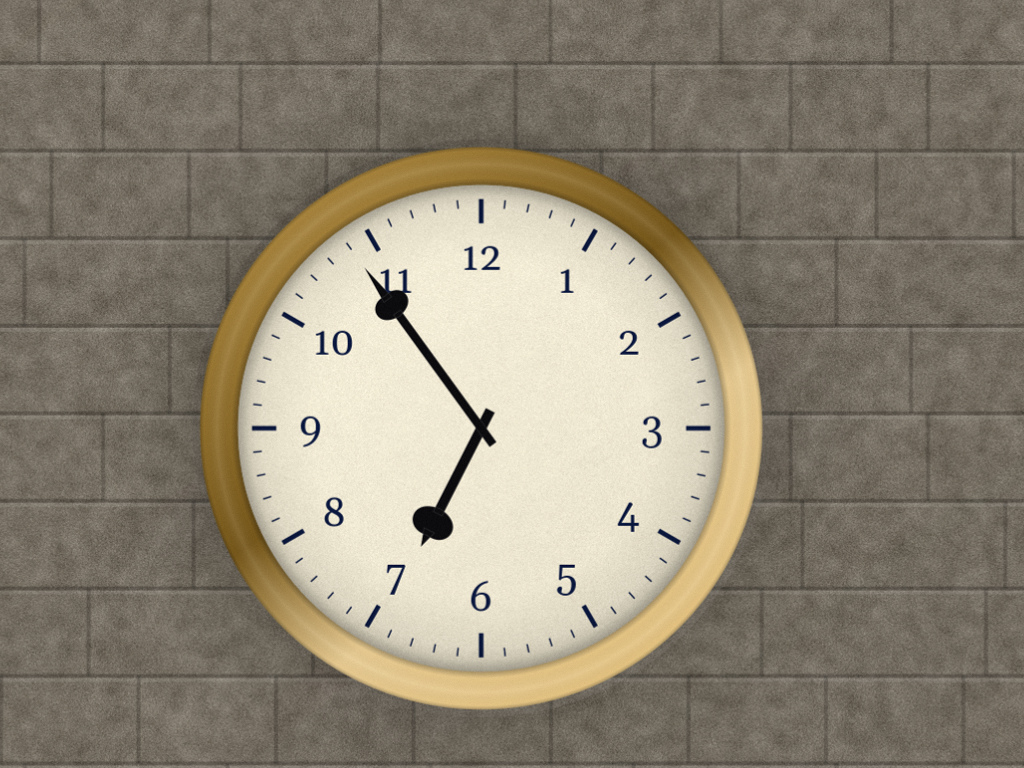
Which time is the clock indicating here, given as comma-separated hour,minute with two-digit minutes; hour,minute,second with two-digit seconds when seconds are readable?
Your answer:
6,54
